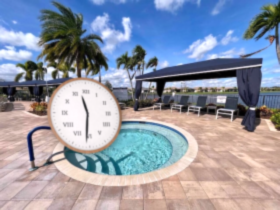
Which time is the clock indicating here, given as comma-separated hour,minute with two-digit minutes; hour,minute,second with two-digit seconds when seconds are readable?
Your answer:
11,31
